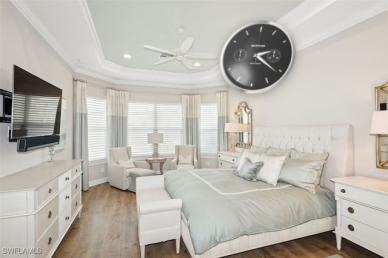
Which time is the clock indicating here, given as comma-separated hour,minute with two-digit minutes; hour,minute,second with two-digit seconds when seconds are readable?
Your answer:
2,21
